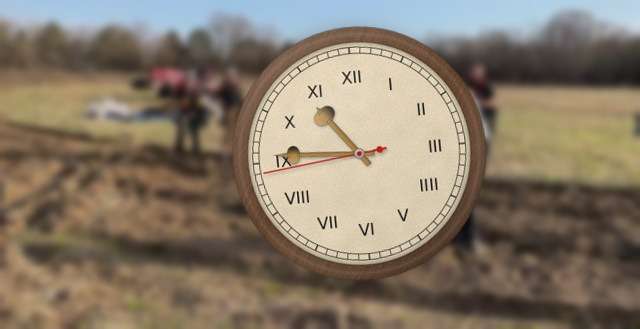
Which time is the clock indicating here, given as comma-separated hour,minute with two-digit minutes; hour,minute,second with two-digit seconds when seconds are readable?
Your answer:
10,45,44
